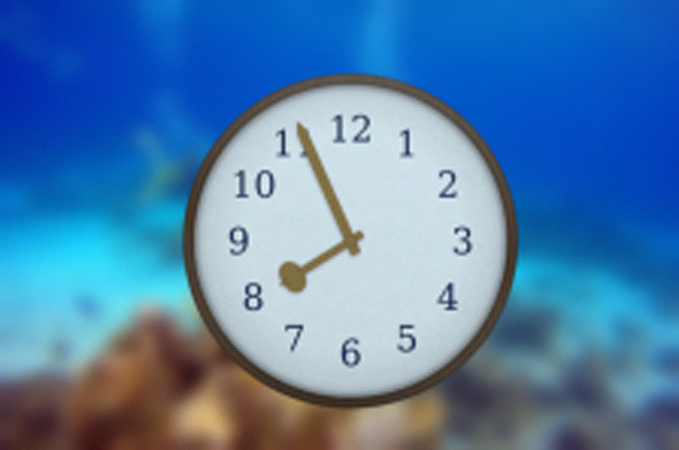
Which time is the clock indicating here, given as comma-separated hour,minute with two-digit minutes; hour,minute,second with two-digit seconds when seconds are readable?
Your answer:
7,56
